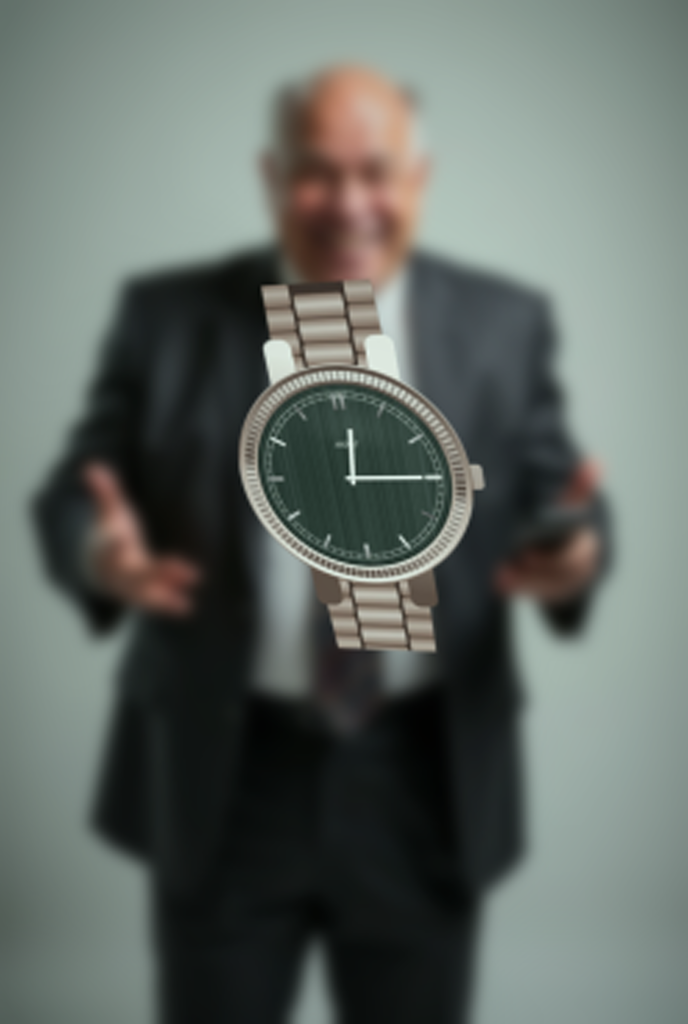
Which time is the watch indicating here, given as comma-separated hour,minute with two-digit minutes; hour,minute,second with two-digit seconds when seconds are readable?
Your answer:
12,15
